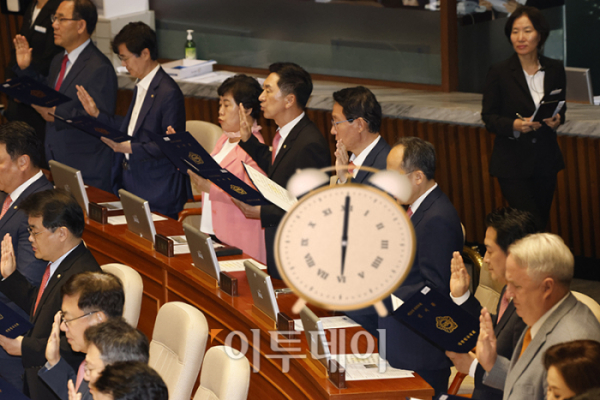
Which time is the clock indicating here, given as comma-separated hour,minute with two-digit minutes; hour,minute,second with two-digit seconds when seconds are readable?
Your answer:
6,00
